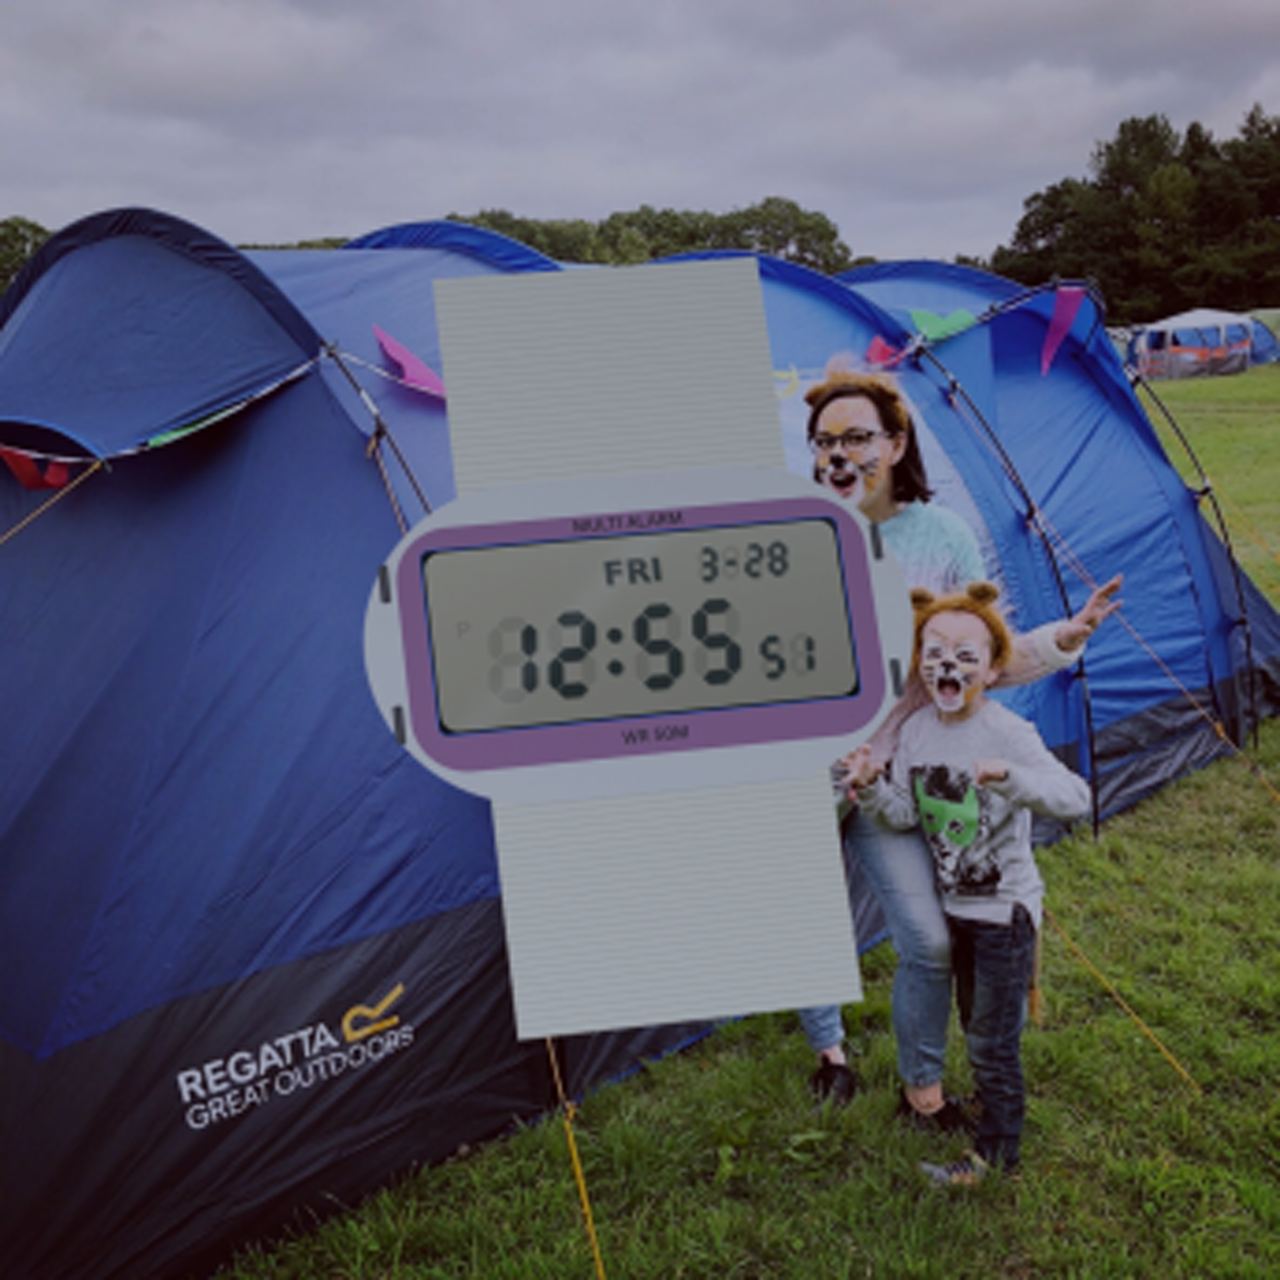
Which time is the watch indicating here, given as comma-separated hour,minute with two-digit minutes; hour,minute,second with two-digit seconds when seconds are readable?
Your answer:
12,55,51
